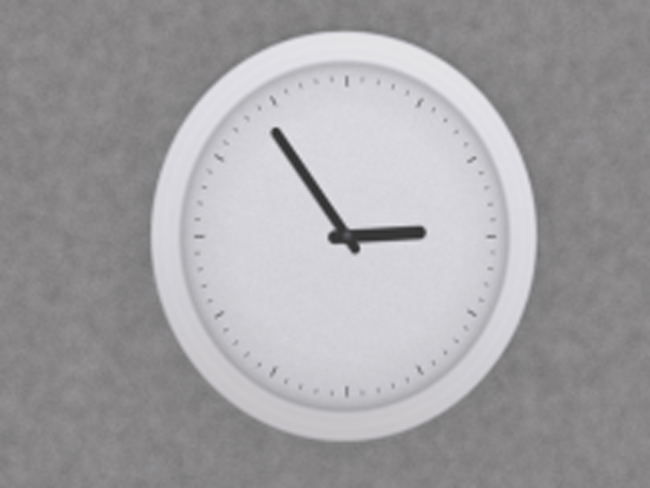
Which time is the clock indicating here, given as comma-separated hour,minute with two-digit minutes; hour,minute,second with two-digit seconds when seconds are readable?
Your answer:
2,54
